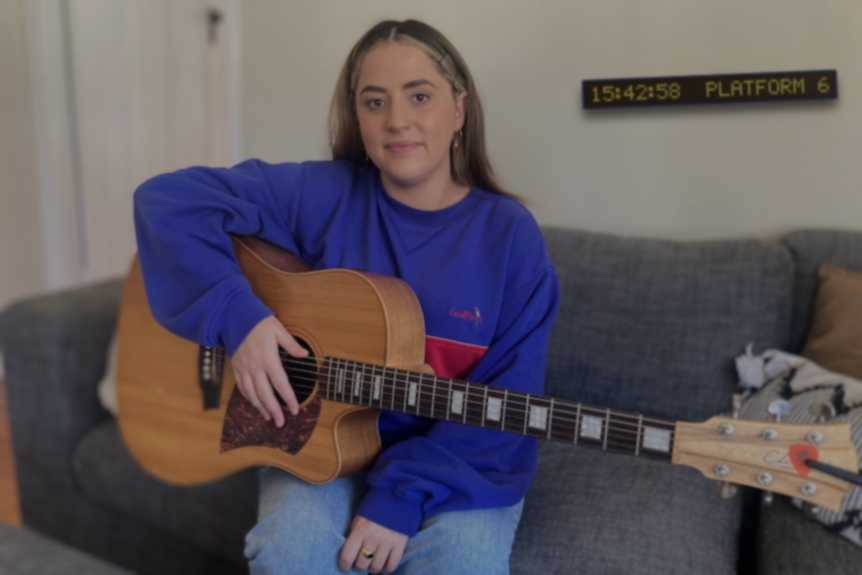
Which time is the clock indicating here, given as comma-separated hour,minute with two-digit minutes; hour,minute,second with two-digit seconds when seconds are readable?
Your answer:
15,42,58
